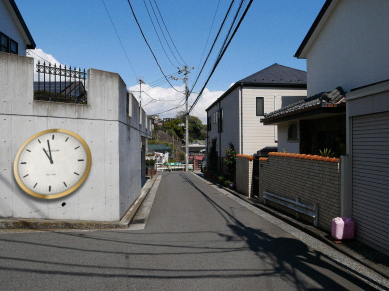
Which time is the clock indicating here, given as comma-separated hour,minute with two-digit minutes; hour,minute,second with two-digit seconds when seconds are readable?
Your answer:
10,58
